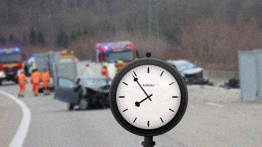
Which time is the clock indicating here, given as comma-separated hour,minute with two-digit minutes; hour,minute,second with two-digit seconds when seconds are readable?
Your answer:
7,54
